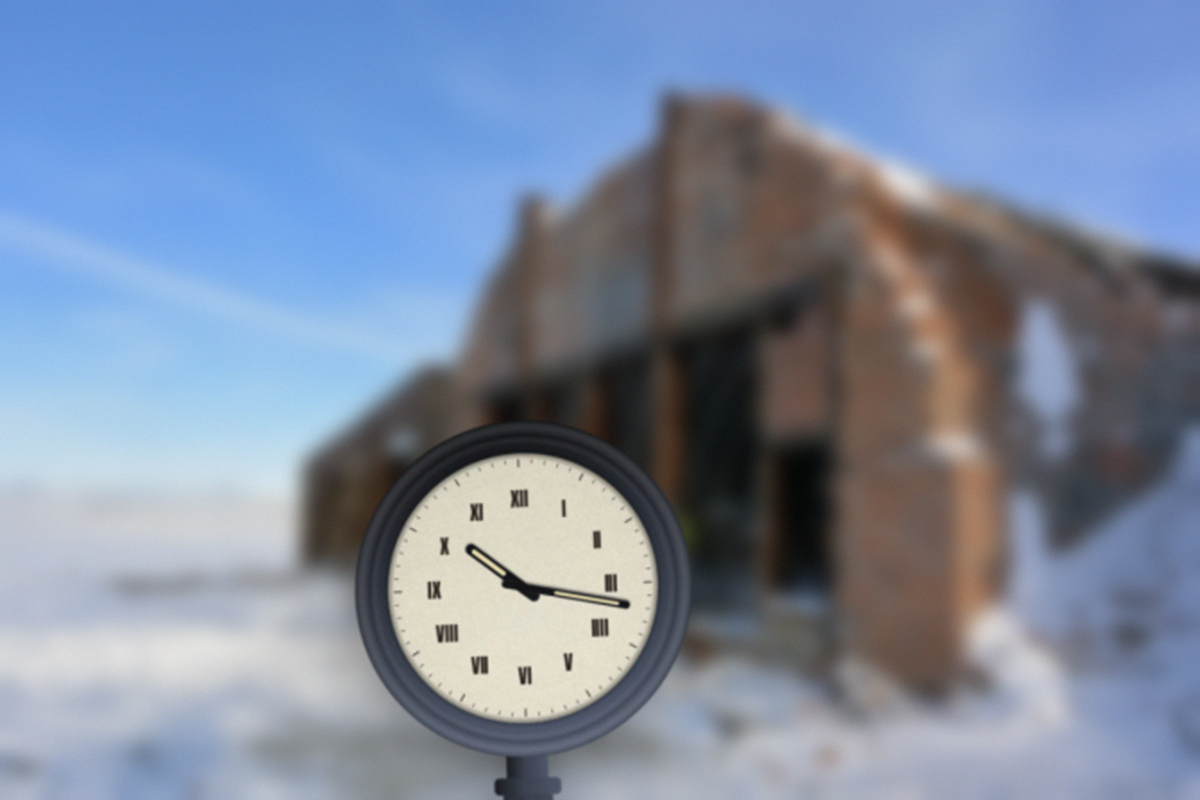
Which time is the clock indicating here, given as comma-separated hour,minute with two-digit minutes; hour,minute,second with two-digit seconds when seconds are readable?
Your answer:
10,17
